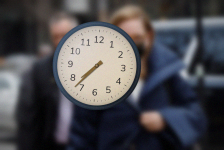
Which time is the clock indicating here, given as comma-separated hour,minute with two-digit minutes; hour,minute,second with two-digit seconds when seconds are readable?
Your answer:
7,37
